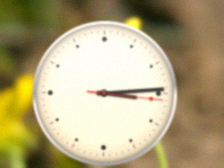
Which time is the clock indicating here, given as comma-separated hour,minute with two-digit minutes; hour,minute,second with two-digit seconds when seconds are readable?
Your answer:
3,14,16
